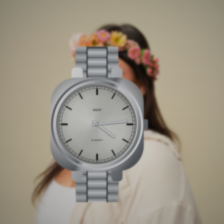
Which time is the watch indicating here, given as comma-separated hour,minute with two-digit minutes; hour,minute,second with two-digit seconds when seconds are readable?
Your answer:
4,14
